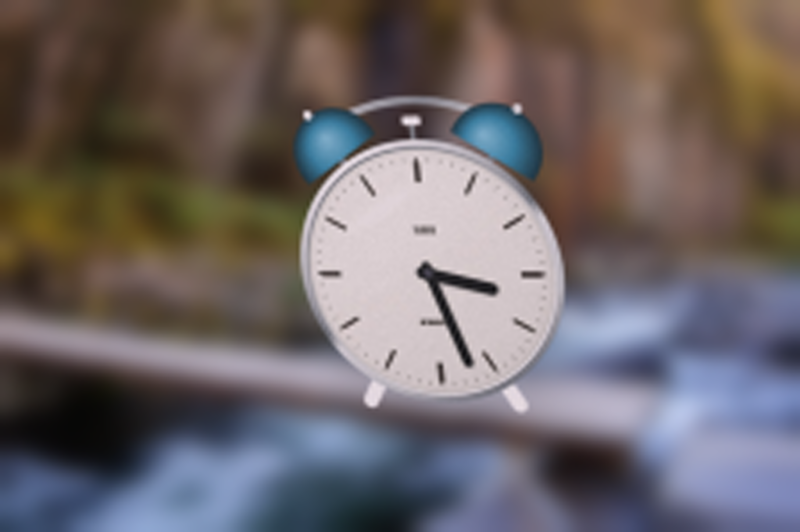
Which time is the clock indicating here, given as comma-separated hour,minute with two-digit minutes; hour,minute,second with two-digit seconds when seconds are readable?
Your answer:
3,27
